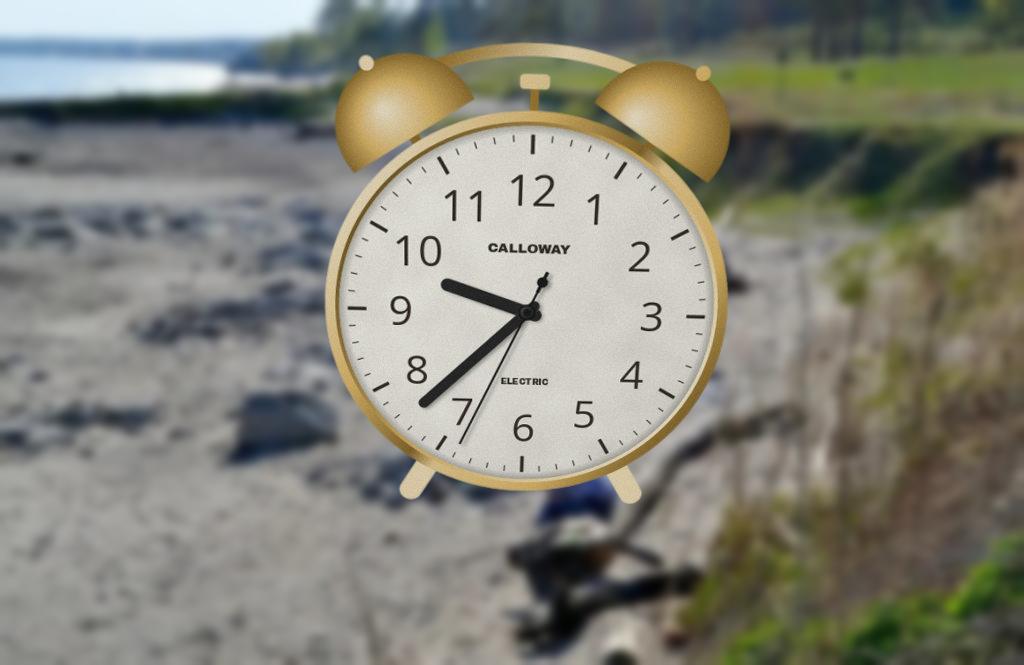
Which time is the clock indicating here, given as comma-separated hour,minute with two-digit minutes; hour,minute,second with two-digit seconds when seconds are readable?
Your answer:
9,37,34
